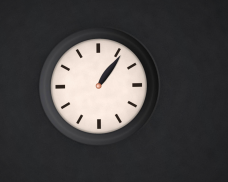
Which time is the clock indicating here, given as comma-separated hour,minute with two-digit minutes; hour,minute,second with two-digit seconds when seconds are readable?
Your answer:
1,06
